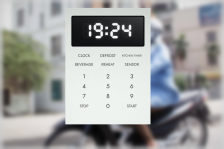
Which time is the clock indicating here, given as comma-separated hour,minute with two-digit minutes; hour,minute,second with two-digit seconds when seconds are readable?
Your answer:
19,24
